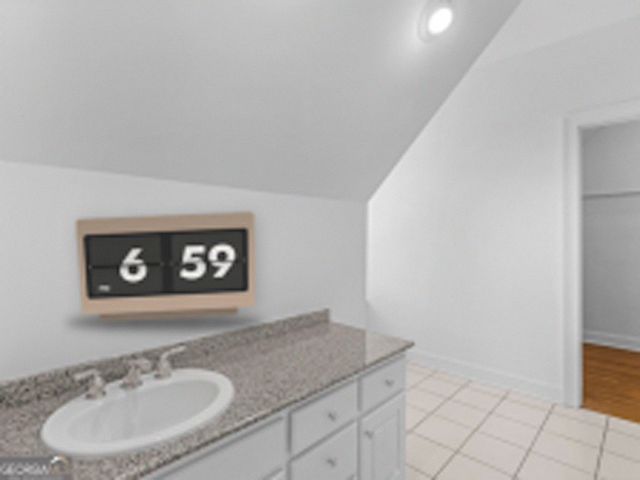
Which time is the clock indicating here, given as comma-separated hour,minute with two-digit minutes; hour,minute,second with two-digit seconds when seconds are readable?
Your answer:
6,59
